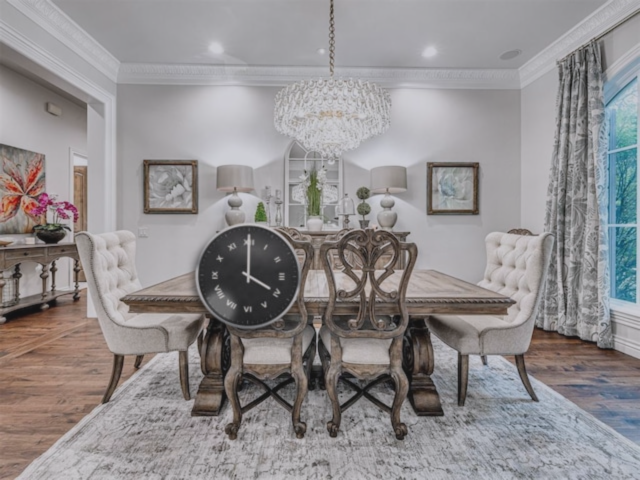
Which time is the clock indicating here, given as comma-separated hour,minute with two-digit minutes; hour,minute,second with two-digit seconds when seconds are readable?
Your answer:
4,00
